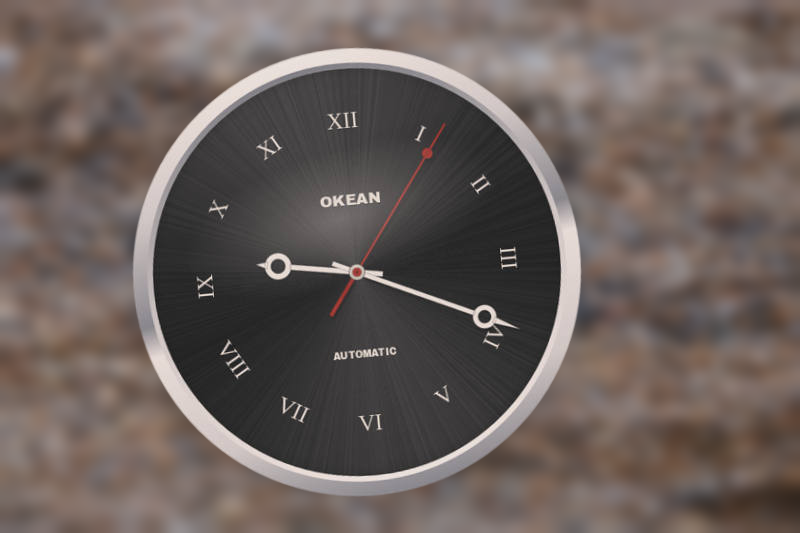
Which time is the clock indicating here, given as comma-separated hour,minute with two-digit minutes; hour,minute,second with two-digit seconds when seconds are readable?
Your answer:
9,19,06
